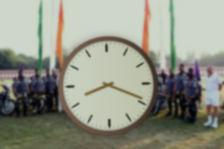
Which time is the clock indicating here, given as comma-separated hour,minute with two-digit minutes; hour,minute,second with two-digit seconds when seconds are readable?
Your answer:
8,19
